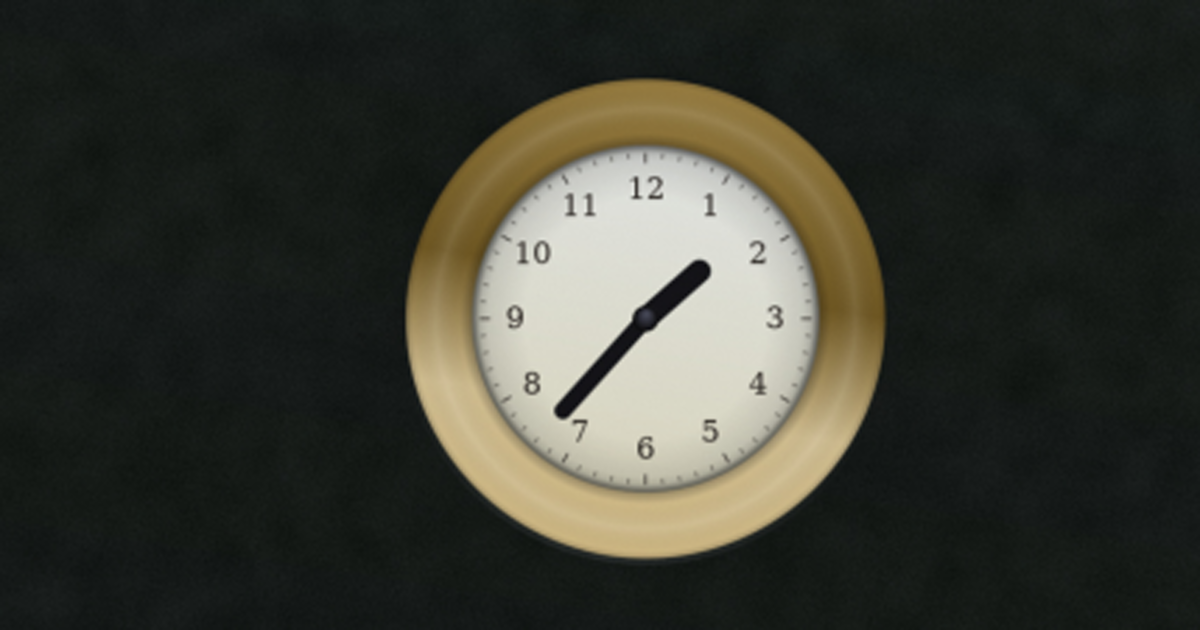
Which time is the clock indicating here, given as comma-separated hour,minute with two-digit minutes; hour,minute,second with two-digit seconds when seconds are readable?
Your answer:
1,37
